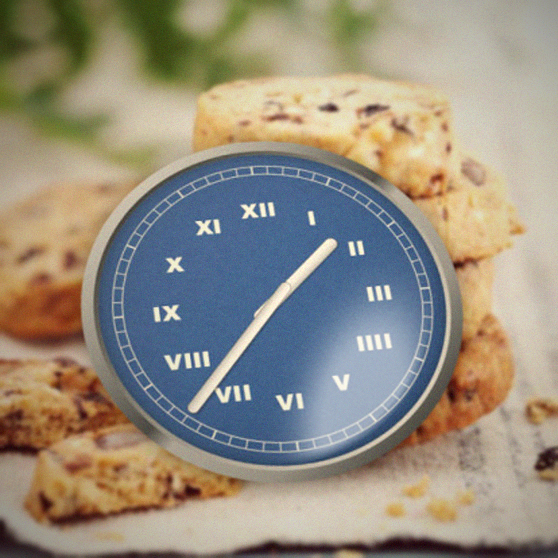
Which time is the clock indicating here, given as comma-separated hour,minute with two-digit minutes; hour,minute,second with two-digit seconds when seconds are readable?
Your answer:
1,37
